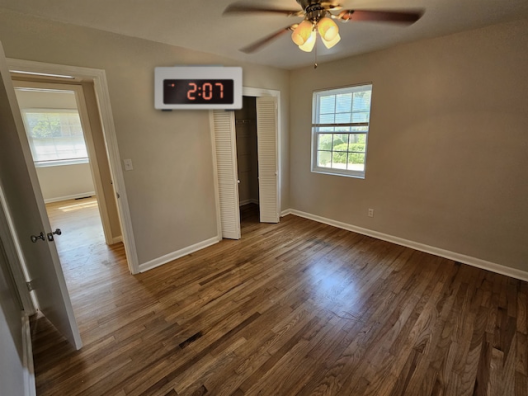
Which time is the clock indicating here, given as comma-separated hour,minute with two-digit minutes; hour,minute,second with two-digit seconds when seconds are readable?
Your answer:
2,07
